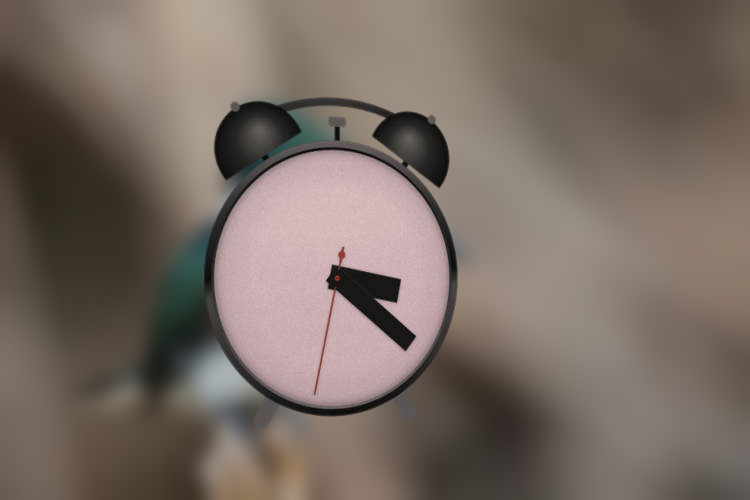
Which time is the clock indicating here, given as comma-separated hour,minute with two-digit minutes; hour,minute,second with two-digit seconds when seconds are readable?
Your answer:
3,21,32
